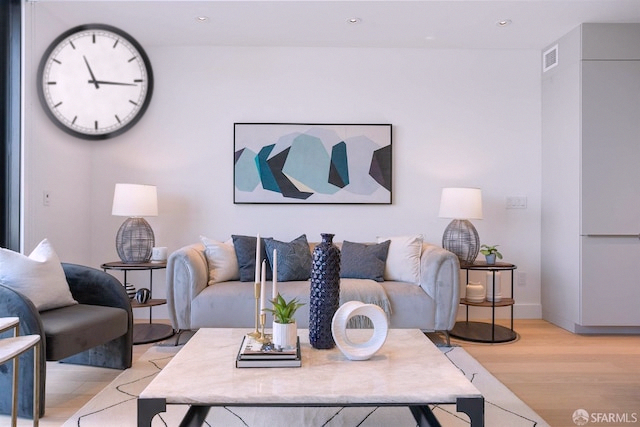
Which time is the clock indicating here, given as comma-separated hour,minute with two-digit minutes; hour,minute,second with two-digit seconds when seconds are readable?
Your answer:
11,16
